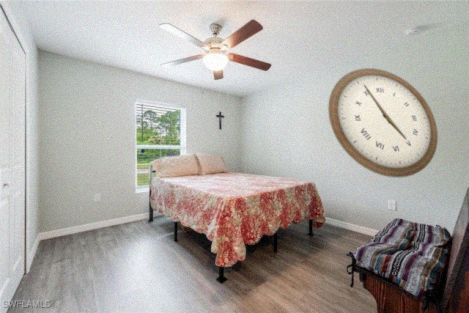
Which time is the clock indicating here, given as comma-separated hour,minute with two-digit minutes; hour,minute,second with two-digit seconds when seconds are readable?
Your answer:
4,56
